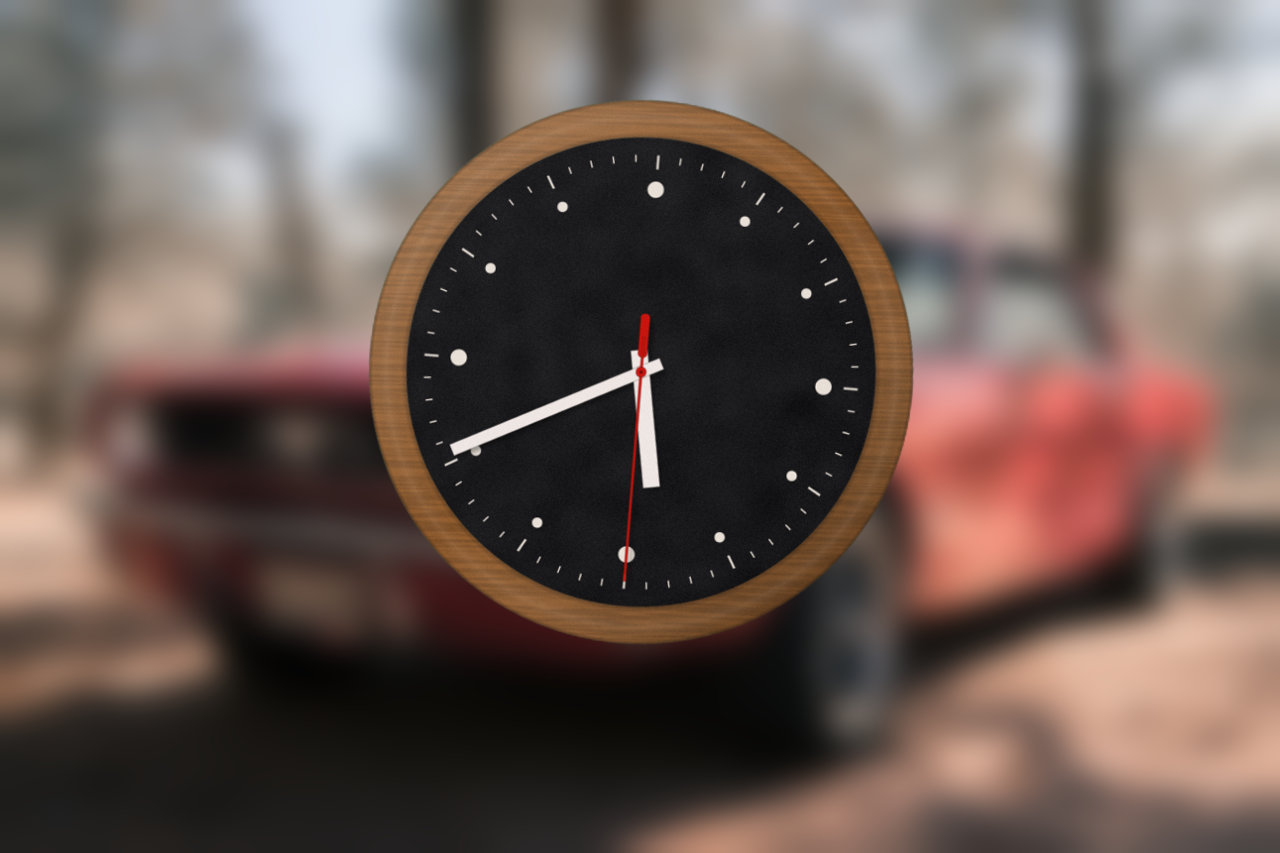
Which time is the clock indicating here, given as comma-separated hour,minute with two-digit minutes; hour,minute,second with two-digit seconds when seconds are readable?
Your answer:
5,40,30
